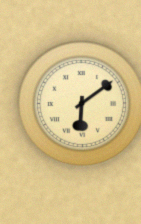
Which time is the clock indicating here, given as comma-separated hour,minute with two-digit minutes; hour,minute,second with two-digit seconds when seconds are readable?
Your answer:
6,09
